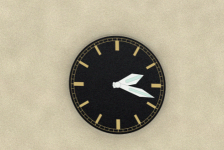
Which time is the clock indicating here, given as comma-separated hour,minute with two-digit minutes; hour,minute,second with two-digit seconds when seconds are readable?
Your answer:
2,18
